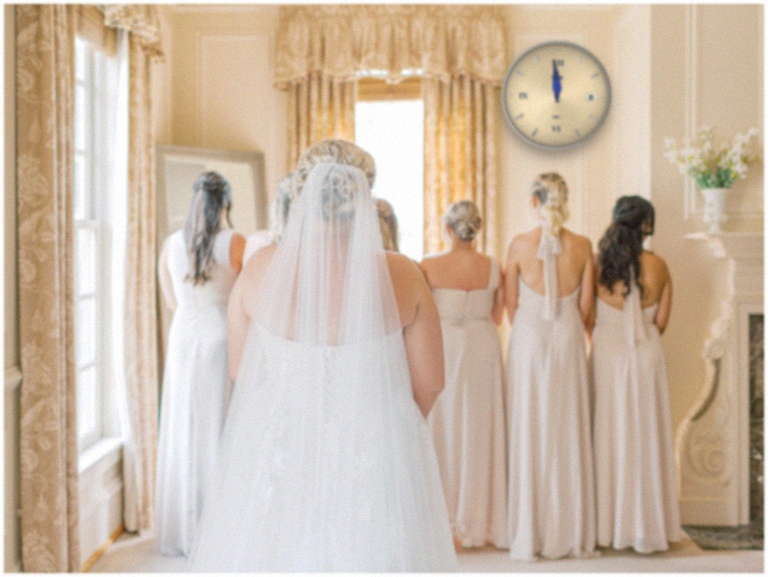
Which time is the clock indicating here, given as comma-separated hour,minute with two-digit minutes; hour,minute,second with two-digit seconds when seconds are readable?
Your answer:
11,59
